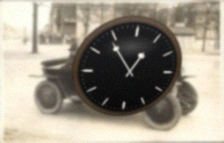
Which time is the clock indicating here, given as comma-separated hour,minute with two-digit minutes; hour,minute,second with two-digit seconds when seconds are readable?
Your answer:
12,54
